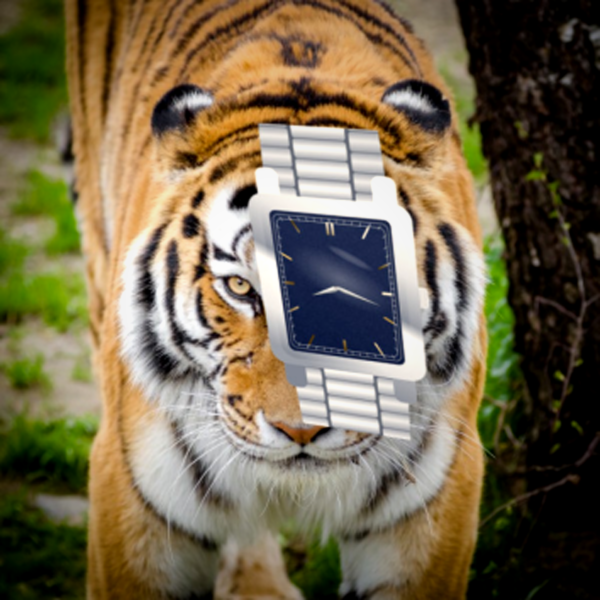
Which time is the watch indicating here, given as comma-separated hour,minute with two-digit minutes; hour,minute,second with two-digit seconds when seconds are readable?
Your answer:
8,18
